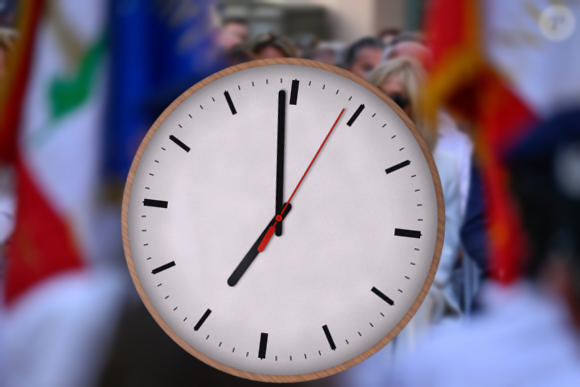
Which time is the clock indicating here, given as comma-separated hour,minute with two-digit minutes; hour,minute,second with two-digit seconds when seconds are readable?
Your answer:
6,59,04
